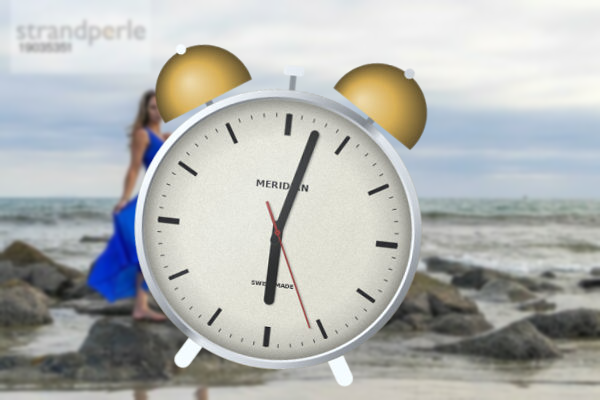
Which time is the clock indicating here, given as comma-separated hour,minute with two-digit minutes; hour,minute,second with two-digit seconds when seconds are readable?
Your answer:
6,02,26
